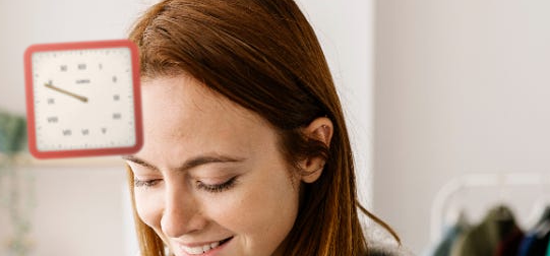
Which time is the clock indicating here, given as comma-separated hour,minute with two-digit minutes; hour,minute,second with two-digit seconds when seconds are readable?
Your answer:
9,49
